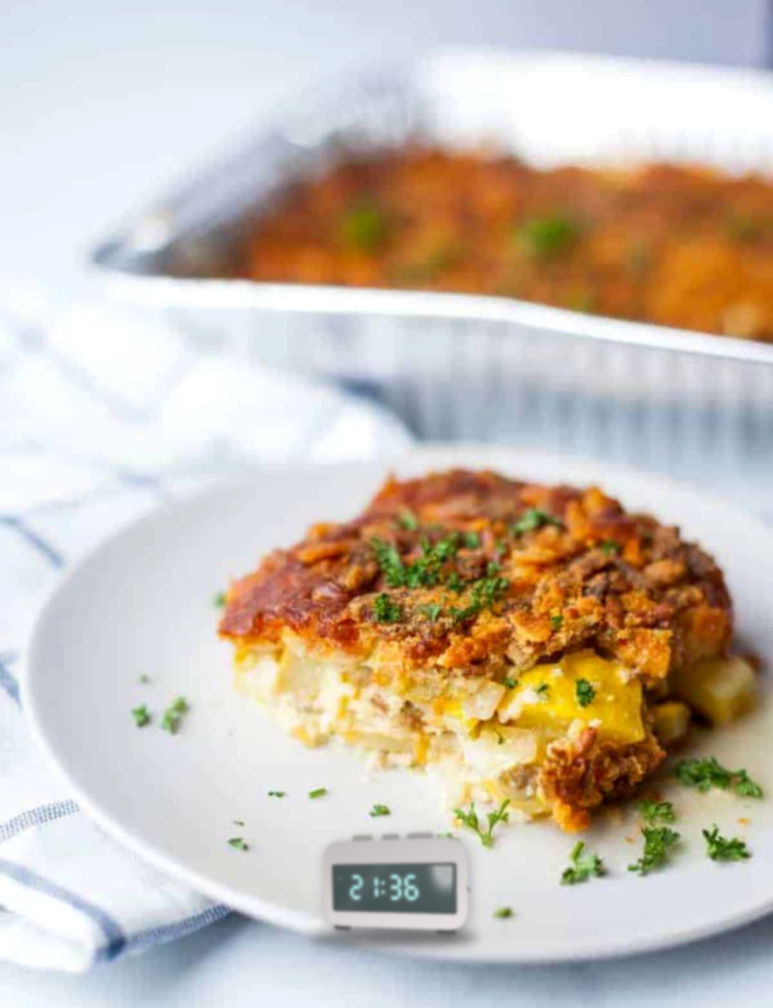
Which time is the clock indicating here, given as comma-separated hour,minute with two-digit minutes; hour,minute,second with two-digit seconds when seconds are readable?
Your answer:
21,36
